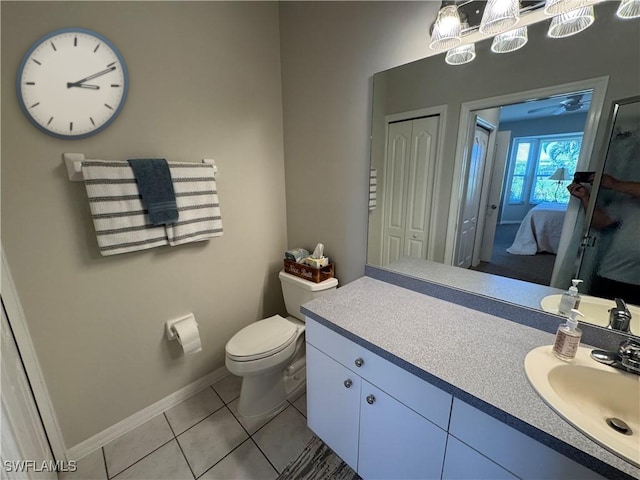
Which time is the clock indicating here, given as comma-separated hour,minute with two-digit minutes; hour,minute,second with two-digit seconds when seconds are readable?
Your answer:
3,11
